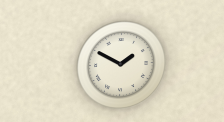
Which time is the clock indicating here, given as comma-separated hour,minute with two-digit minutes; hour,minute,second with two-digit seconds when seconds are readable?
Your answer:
1,50
